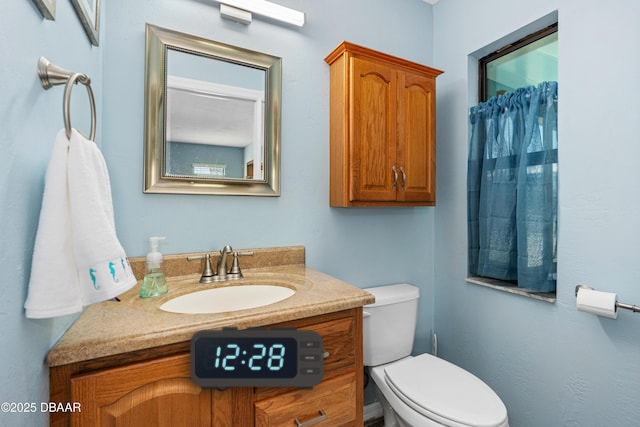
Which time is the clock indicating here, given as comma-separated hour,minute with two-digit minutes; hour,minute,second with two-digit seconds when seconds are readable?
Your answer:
12,28
